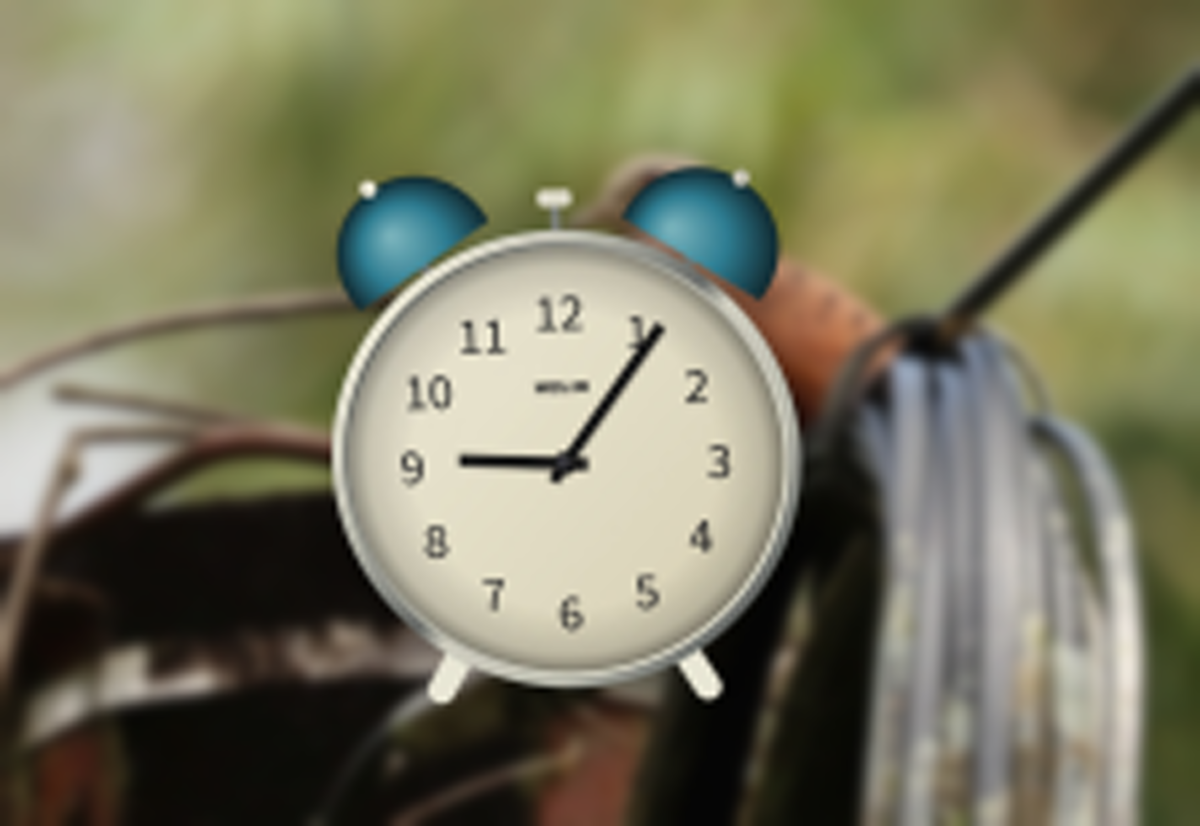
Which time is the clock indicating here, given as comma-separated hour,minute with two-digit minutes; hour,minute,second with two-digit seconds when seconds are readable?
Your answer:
9,06
